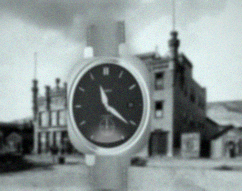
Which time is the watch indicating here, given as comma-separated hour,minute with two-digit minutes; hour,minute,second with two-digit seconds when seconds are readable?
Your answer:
11,21
